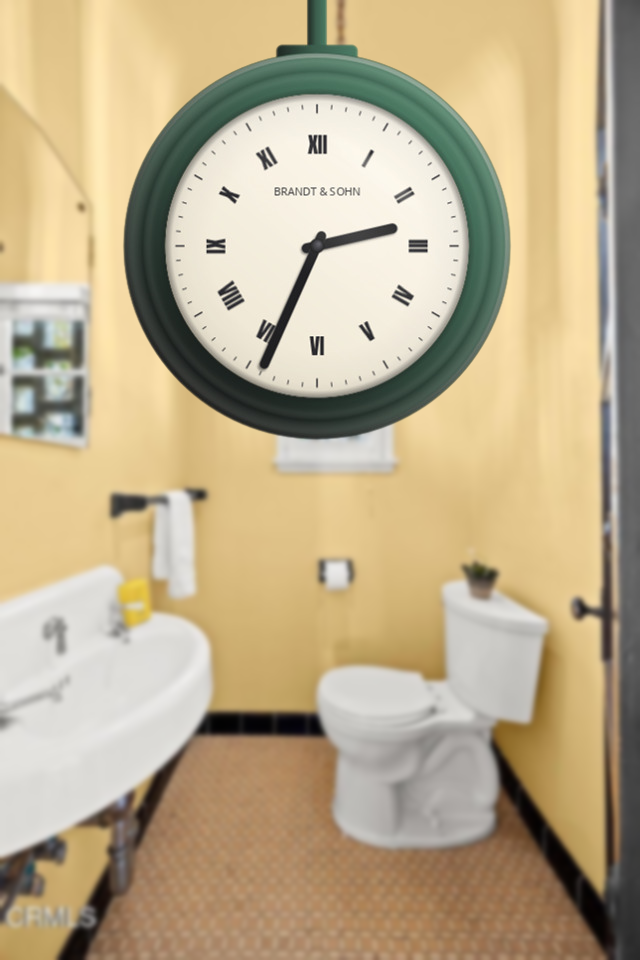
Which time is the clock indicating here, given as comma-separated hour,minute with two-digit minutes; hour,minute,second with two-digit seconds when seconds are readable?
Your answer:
2,34
